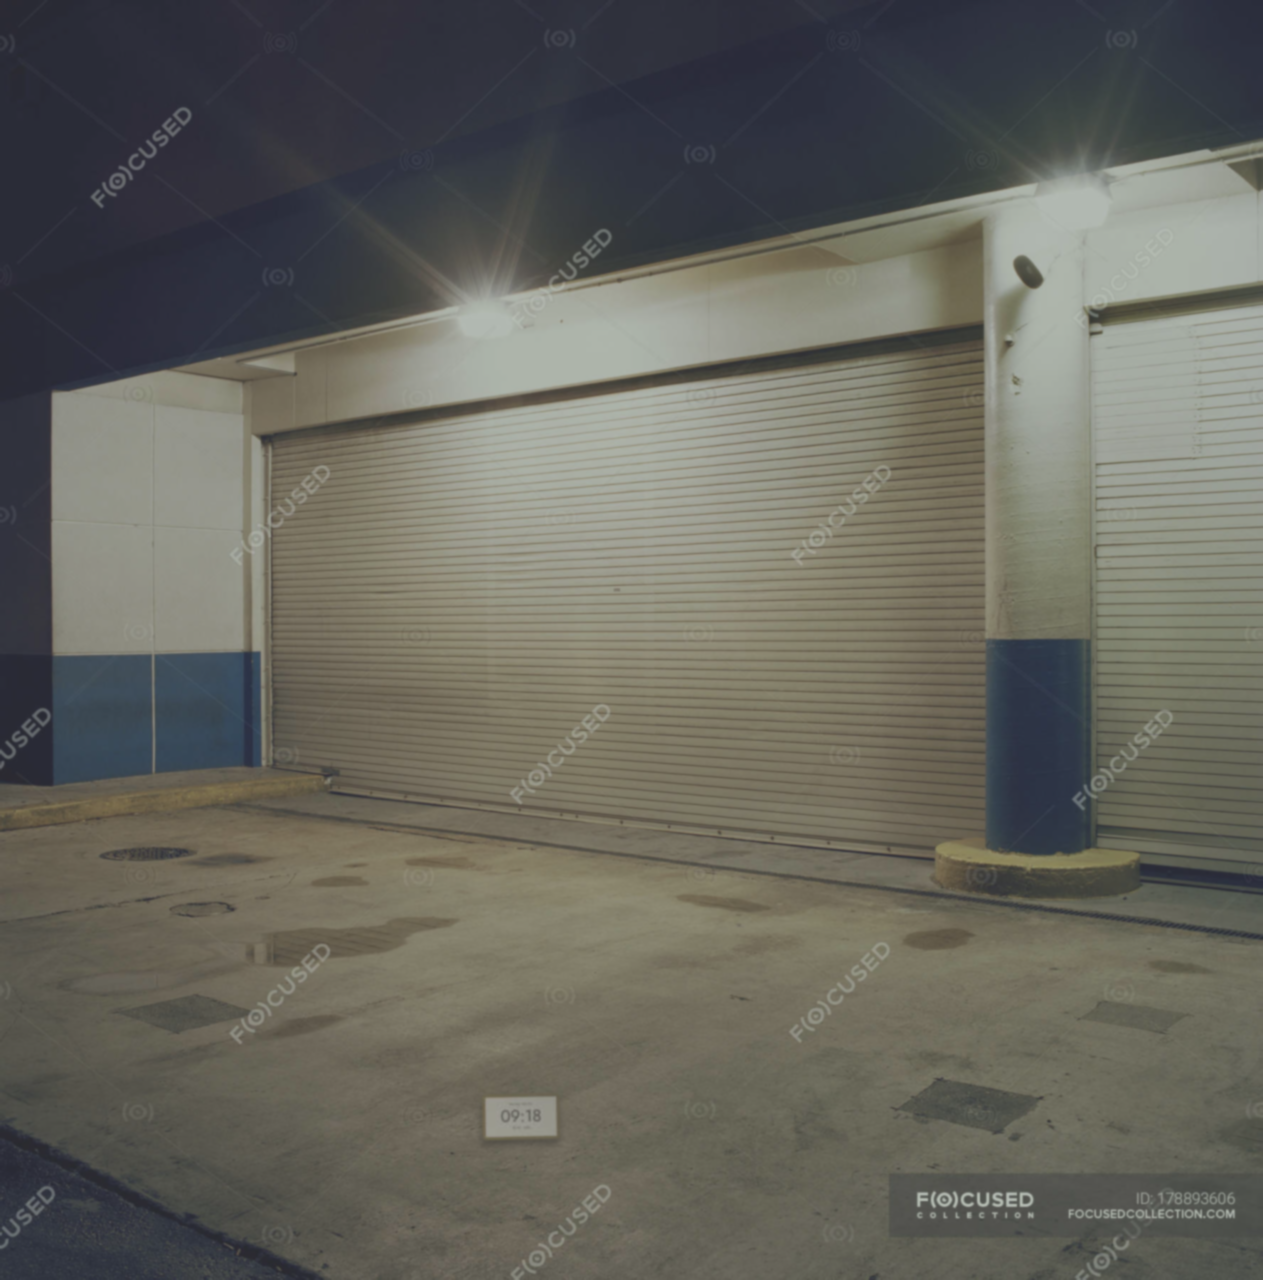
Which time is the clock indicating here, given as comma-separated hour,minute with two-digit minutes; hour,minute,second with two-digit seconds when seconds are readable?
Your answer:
9,18
